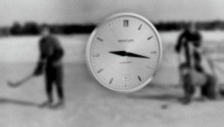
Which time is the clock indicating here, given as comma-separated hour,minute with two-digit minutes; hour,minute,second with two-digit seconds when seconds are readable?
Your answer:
9,17
